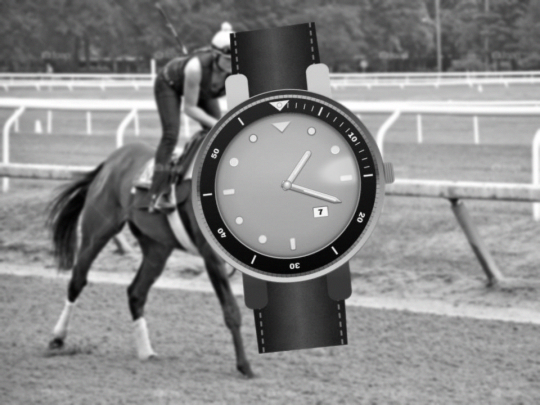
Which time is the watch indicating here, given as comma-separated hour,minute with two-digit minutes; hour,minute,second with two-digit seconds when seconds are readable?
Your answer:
1,19
